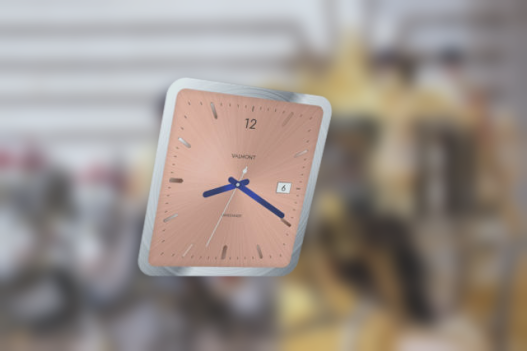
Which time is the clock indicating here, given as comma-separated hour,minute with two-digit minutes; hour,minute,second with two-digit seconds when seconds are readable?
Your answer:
8,19,33
